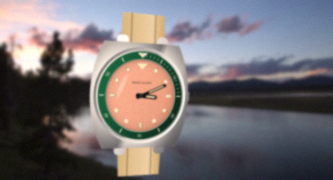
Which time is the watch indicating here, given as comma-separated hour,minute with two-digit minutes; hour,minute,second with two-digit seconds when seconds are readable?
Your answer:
3,11
